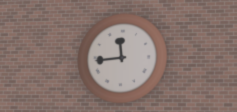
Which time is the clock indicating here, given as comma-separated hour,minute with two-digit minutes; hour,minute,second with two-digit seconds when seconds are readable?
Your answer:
11,44
